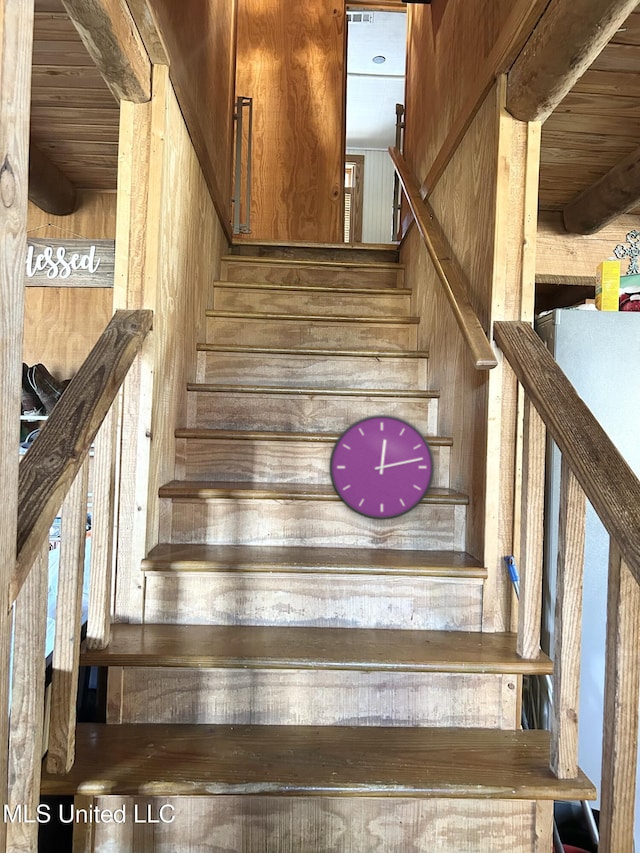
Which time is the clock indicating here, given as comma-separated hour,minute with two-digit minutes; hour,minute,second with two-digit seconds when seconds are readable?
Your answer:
12,13
